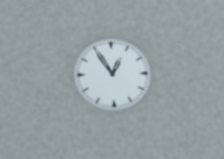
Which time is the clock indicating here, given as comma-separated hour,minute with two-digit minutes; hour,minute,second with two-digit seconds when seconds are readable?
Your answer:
12,55
